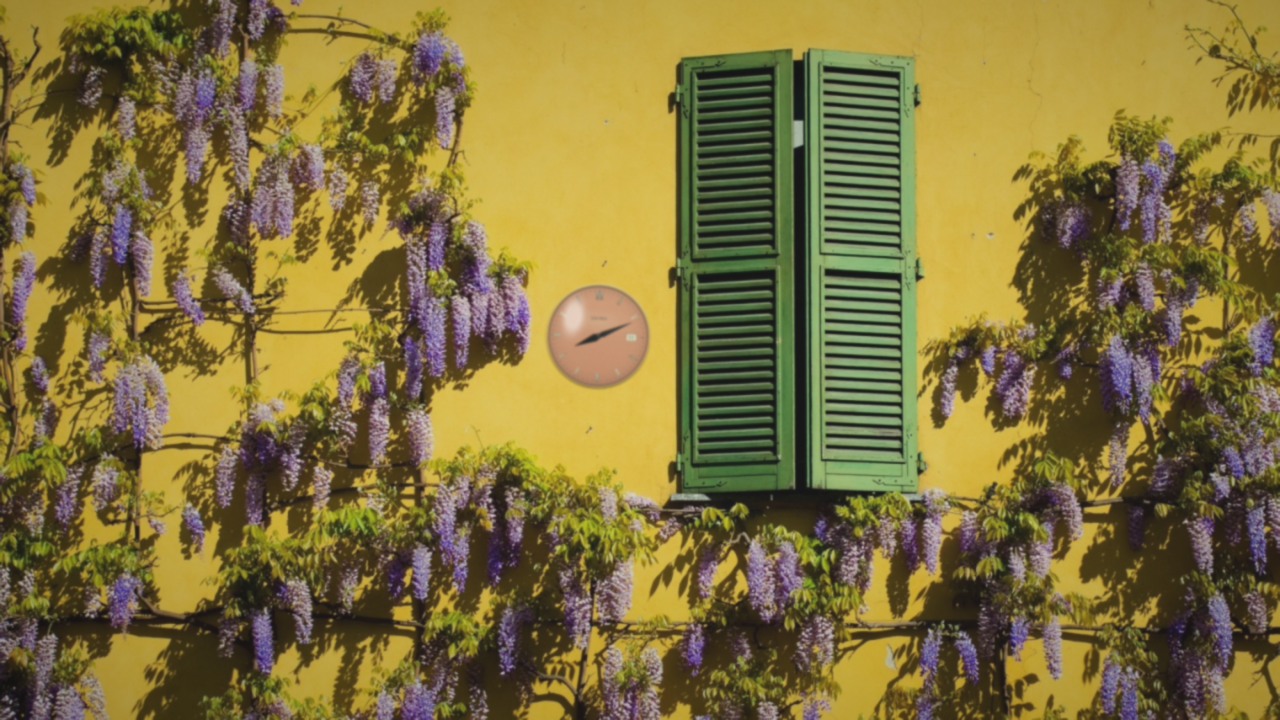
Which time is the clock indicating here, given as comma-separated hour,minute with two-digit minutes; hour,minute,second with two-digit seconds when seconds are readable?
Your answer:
8,11
